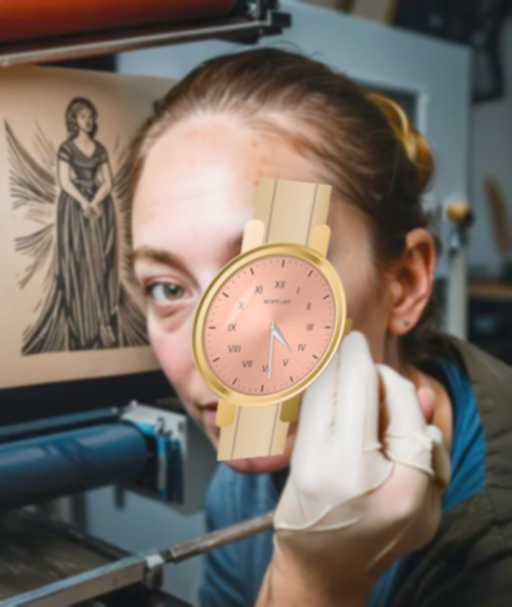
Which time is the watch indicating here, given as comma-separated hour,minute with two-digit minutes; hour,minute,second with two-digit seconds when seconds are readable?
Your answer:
4,29
